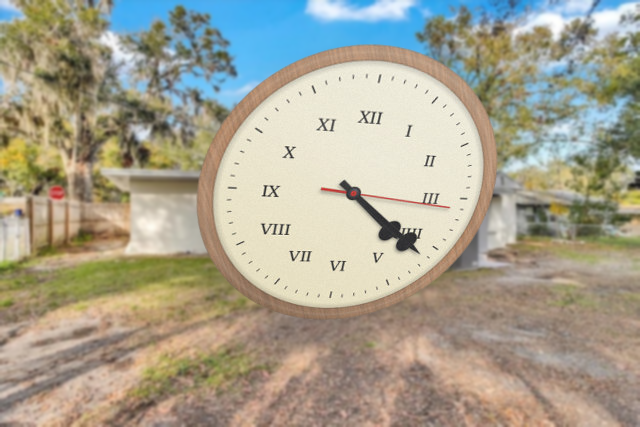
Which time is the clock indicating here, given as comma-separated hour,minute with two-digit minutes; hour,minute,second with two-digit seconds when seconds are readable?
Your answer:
4,21,16
